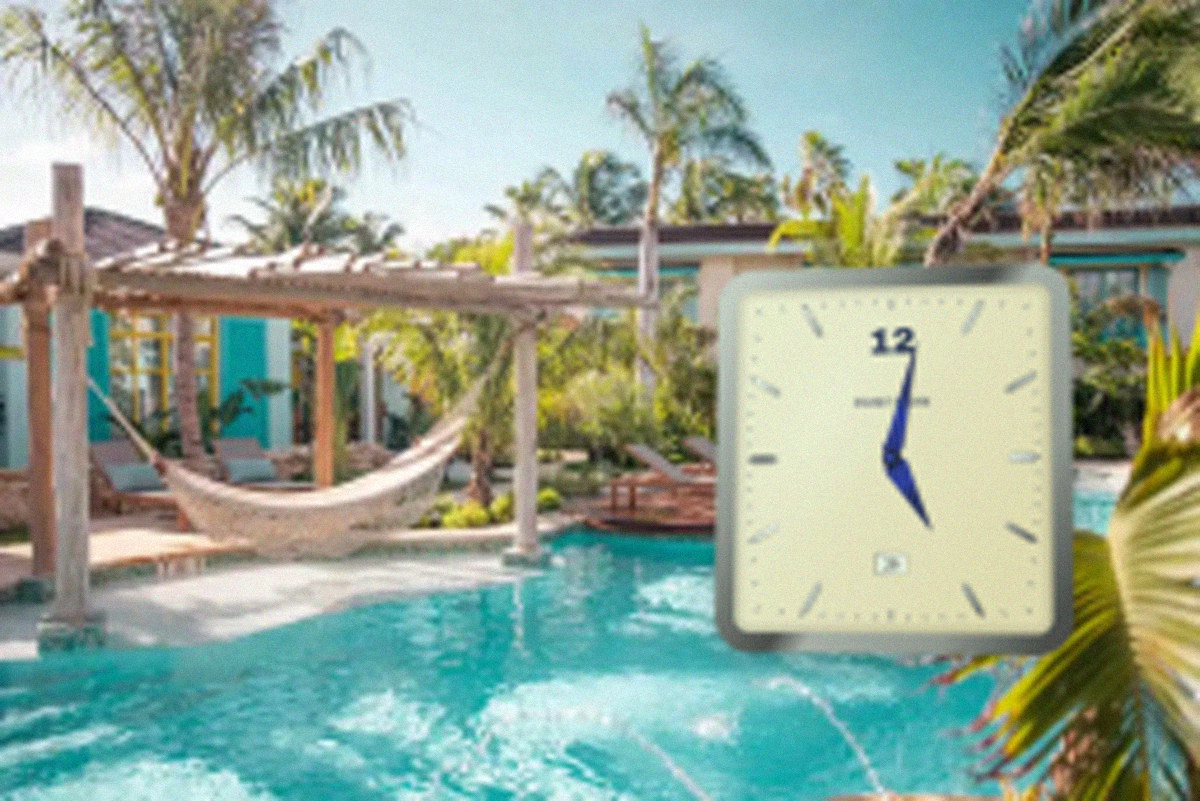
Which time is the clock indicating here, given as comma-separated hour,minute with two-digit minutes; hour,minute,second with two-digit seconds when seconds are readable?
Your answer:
5,02
